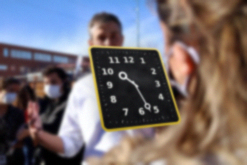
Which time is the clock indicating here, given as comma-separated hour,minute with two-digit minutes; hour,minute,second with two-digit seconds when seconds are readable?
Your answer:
10,27
